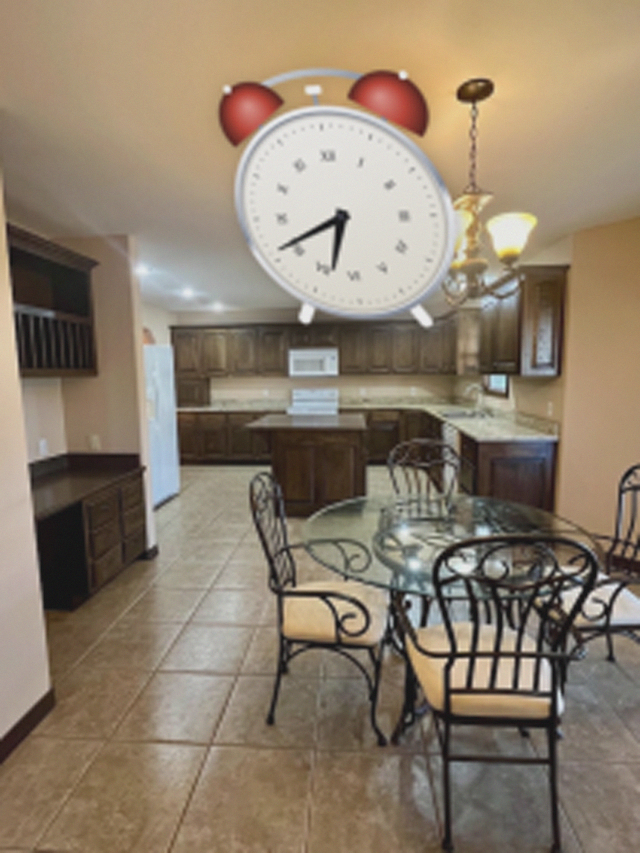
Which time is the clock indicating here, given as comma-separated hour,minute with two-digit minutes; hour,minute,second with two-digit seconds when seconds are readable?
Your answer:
6,41
